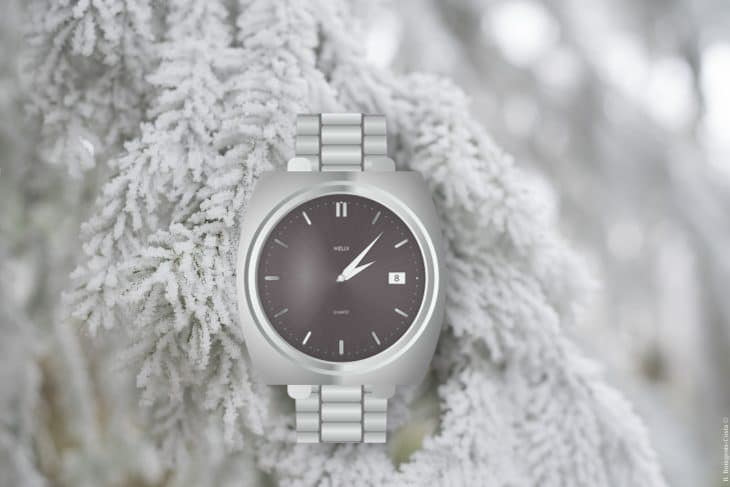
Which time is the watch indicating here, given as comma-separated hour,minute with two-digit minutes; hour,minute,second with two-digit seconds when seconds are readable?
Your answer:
2,07
